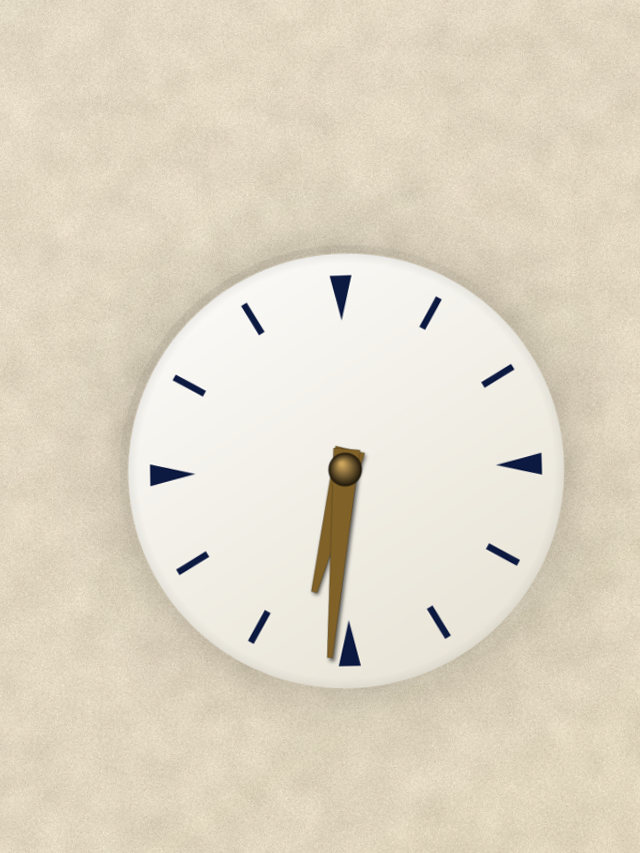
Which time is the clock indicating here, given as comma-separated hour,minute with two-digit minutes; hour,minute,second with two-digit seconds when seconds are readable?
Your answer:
6,31
